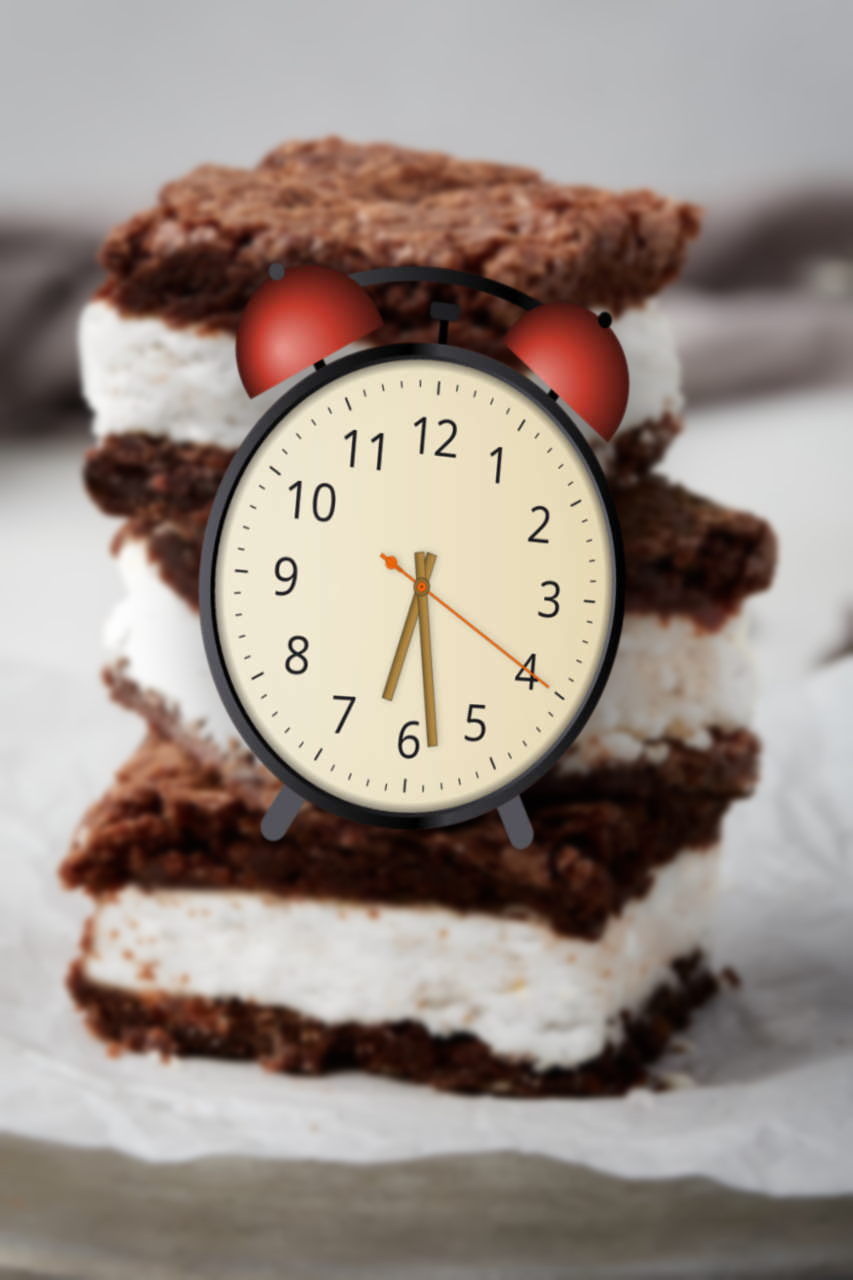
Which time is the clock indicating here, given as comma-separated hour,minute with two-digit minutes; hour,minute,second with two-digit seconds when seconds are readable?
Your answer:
6,28,20
